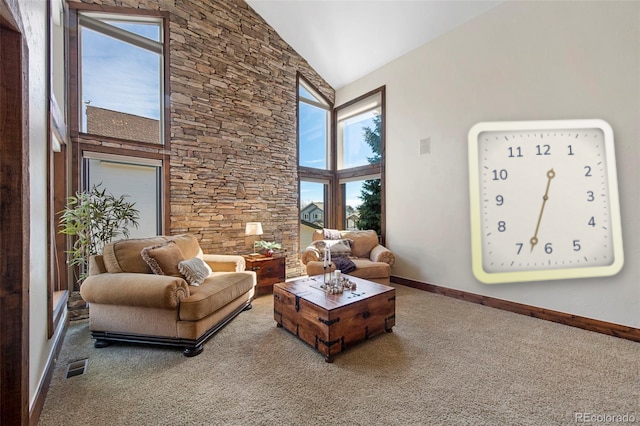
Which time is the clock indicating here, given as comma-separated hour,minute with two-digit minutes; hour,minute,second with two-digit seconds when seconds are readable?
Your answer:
12,33
